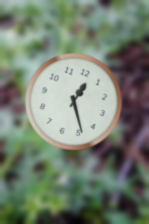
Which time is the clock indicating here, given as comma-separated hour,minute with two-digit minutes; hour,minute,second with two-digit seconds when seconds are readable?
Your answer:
12,24
